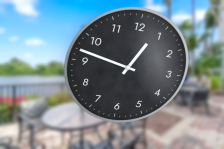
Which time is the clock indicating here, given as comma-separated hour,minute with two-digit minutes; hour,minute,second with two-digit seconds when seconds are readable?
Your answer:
12,47
